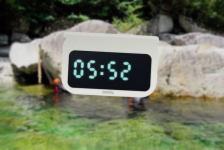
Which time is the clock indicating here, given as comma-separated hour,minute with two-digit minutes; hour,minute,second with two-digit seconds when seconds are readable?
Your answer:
5,52
